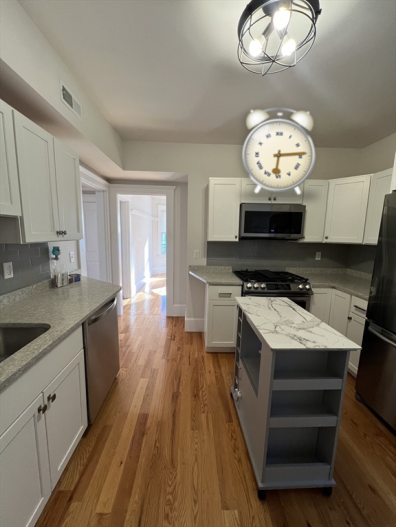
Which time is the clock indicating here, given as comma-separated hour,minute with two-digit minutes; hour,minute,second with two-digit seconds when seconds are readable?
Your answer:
6,14
